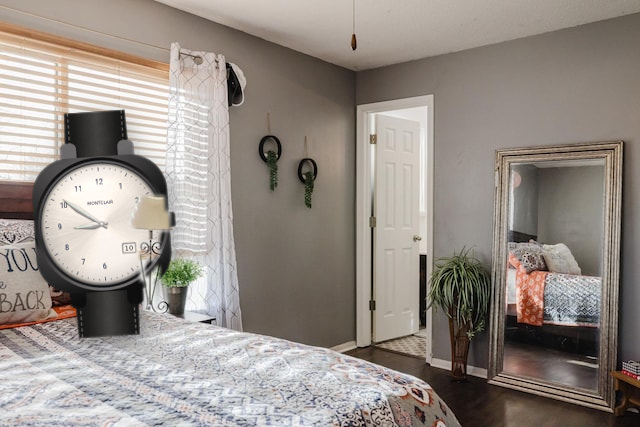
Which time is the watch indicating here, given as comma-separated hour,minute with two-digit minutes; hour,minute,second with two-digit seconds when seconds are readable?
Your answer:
8,51
